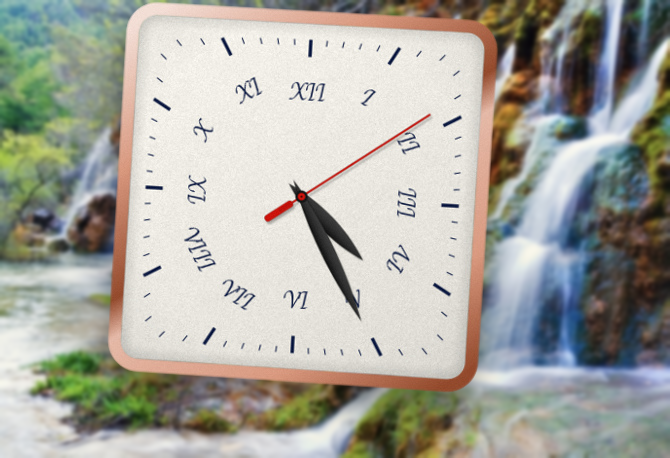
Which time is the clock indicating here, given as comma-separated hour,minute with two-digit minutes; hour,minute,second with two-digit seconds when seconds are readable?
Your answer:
4,25,09
